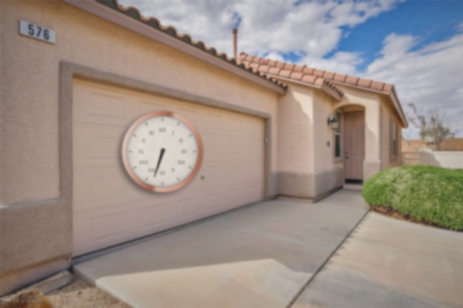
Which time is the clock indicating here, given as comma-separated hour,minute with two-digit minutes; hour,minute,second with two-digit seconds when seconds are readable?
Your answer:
6,33
